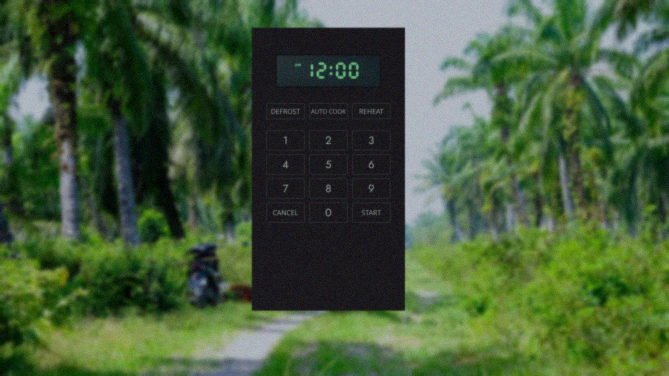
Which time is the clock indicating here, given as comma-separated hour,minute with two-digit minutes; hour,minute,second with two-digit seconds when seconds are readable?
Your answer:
12,00
